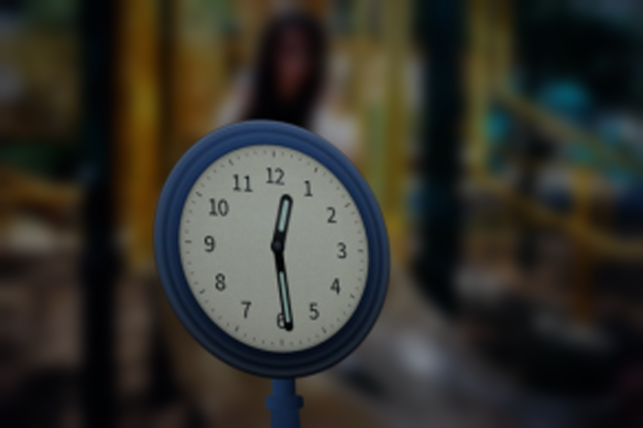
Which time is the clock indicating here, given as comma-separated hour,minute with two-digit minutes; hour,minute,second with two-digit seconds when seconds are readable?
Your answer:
12,29
